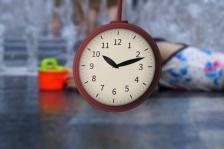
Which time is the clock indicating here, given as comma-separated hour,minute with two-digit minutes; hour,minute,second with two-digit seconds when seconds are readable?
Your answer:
10,12
